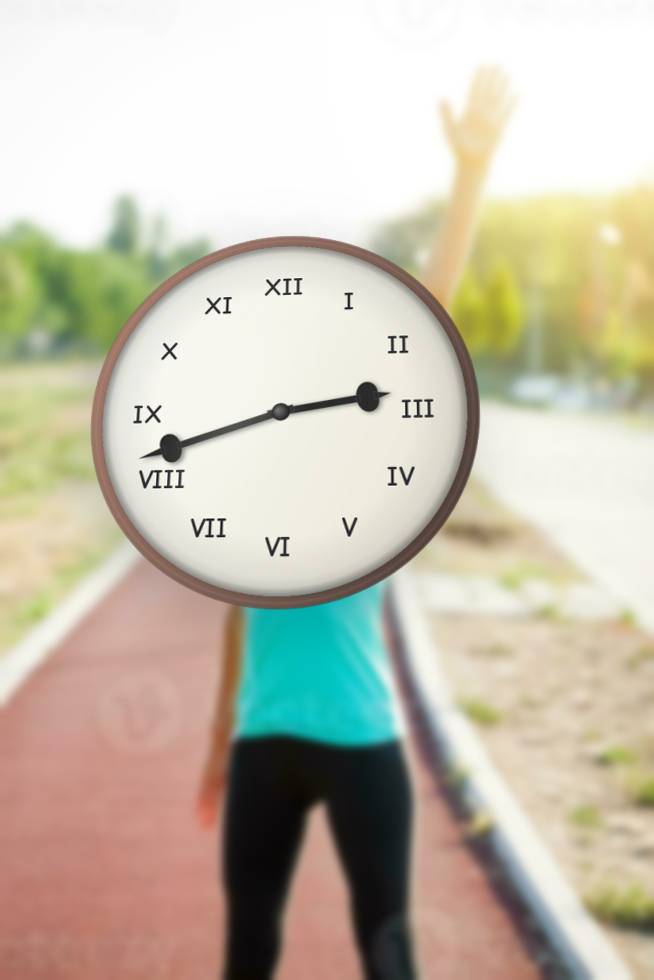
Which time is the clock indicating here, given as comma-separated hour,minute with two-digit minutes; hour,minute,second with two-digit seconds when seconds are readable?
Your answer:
2,42
